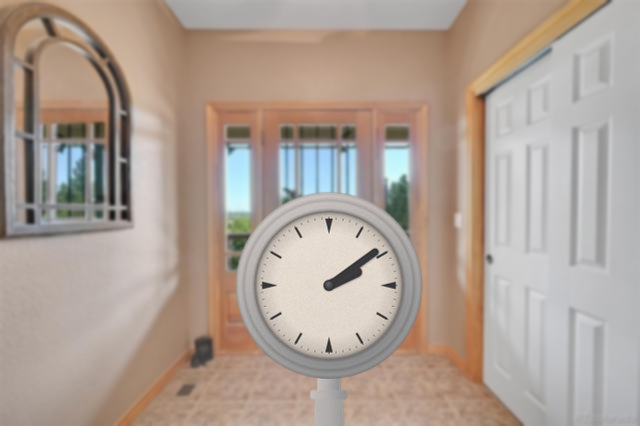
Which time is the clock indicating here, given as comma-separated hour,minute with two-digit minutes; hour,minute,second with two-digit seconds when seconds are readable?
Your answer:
2,09
